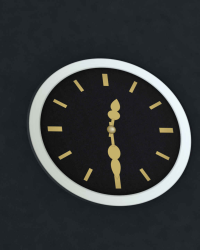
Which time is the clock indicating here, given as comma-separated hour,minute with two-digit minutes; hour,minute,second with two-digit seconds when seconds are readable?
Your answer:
12,30
